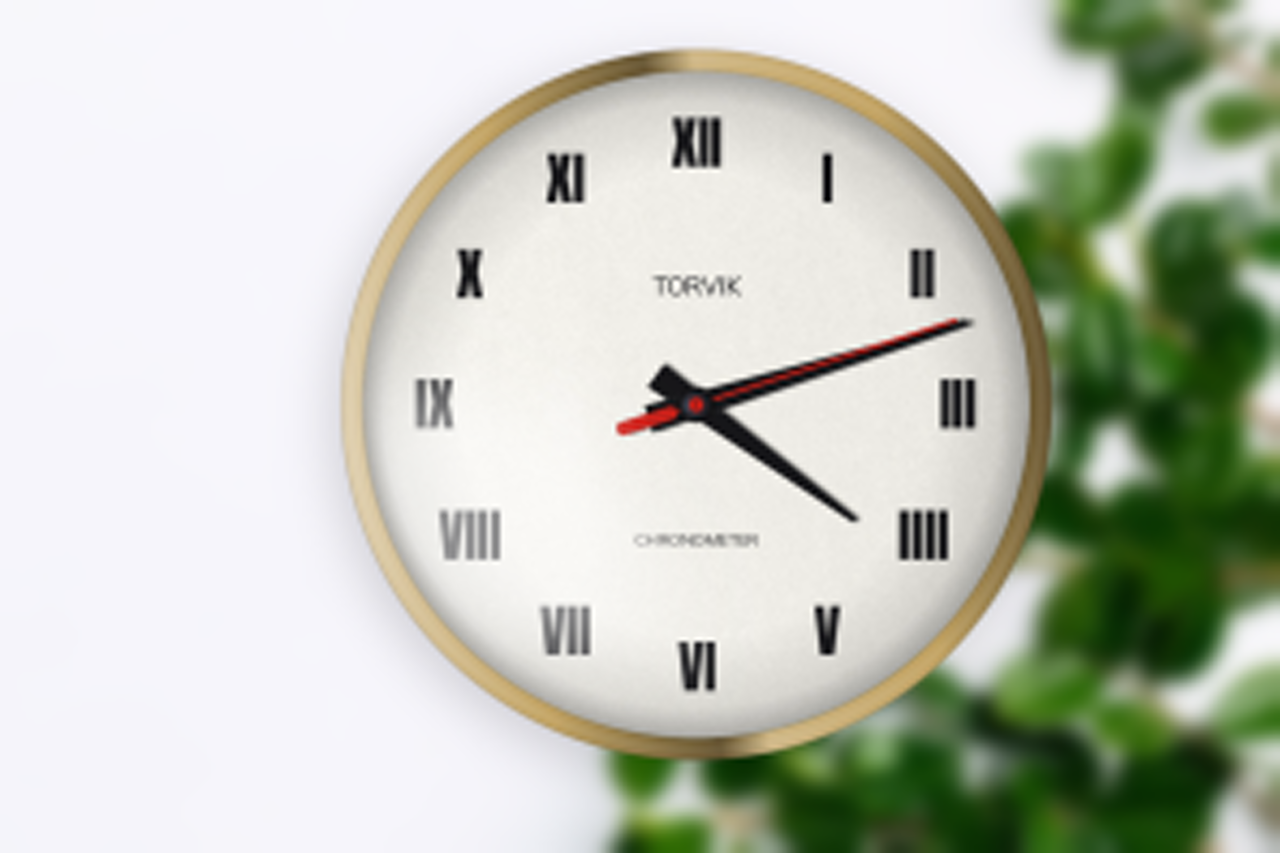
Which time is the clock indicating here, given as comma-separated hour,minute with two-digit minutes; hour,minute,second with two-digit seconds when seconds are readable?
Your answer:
4,12,12
